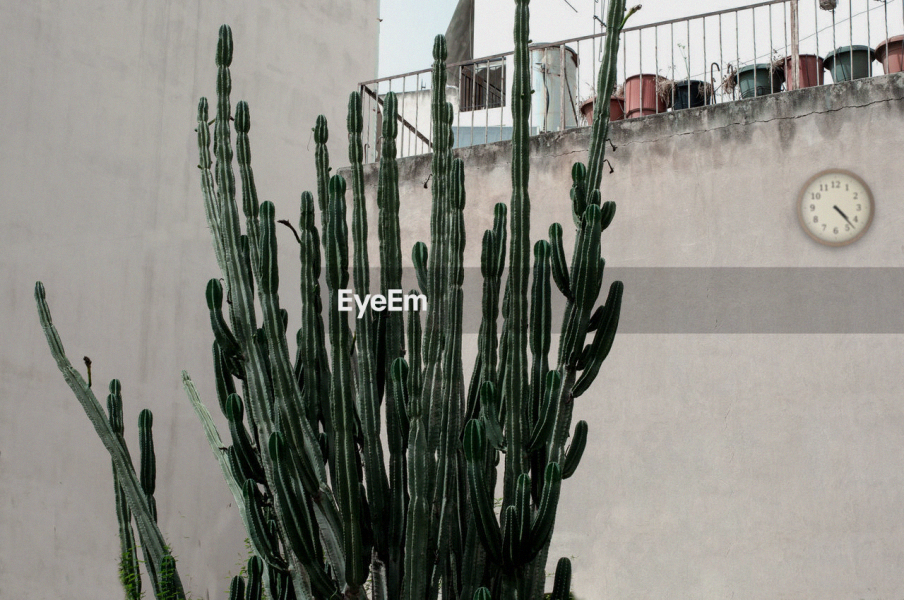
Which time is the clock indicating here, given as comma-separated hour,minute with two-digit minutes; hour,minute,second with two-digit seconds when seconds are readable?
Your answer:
4,23
